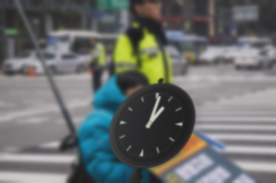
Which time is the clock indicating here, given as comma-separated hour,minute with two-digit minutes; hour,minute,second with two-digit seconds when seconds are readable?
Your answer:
1,01
